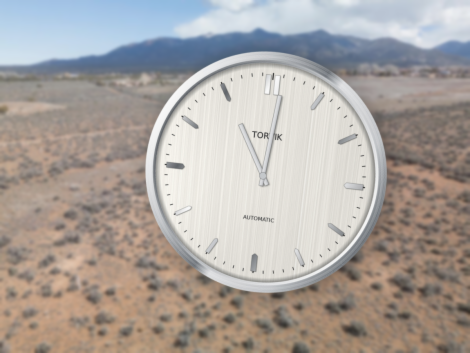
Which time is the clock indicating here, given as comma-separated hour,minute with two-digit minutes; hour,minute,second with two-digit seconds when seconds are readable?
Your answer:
11,01
